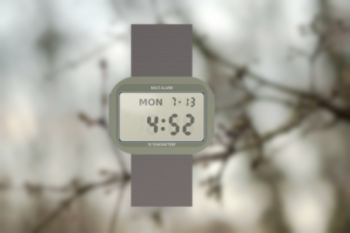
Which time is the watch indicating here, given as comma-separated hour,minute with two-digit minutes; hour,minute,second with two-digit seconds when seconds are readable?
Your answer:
4,52
